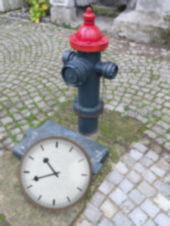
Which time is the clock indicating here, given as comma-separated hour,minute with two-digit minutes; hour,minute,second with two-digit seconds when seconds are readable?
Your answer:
10,42
